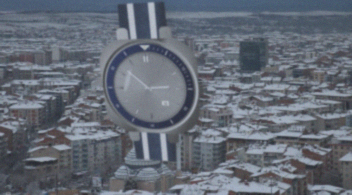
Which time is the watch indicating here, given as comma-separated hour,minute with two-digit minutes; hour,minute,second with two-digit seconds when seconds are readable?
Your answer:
2,52
